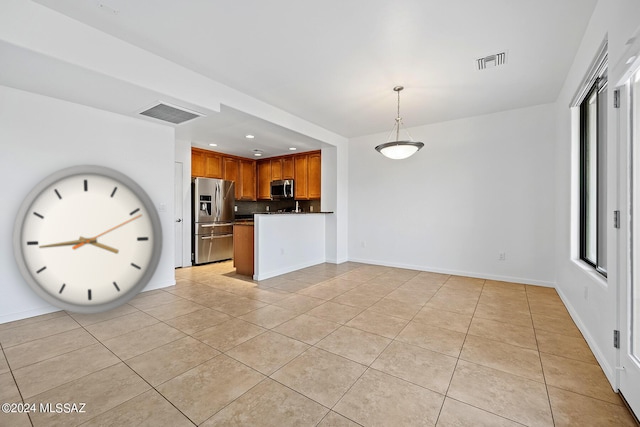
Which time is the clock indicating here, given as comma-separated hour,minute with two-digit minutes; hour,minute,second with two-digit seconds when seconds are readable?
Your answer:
3,44,11
